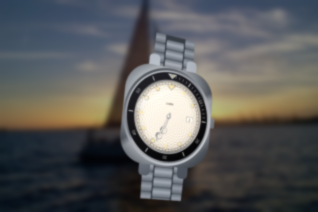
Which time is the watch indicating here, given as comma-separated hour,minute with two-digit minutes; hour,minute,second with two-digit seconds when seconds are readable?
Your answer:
6,34
